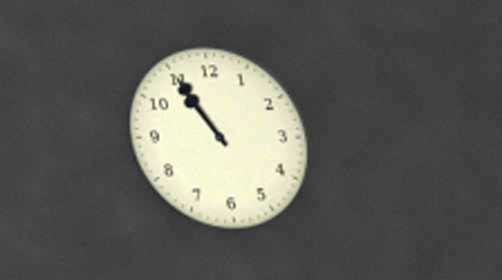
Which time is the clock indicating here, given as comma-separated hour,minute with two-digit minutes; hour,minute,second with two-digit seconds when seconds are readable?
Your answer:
10,55
